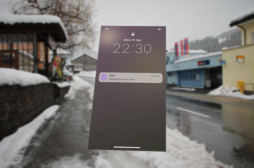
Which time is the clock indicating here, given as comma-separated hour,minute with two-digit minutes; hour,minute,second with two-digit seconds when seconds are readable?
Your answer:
22,30
